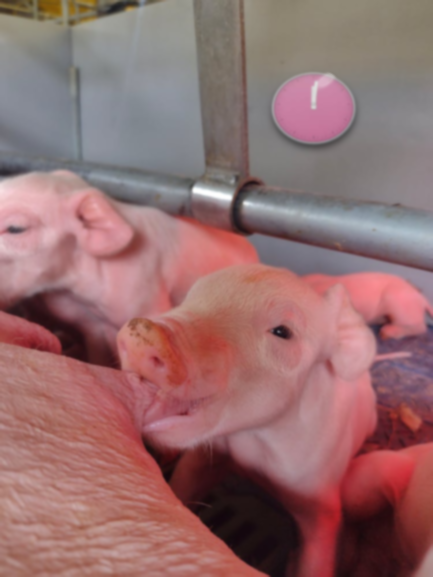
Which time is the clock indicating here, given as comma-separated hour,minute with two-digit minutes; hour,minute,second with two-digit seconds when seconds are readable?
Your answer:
12,01
